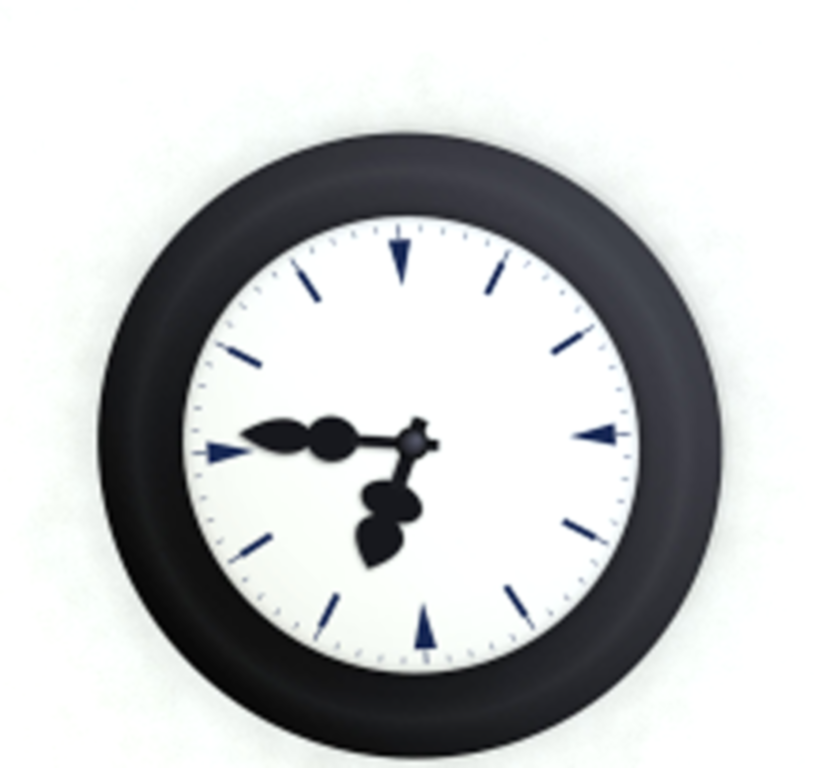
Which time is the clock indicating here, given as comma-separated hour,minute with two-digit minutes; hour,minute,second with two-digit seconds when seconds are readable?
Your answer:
6,46
